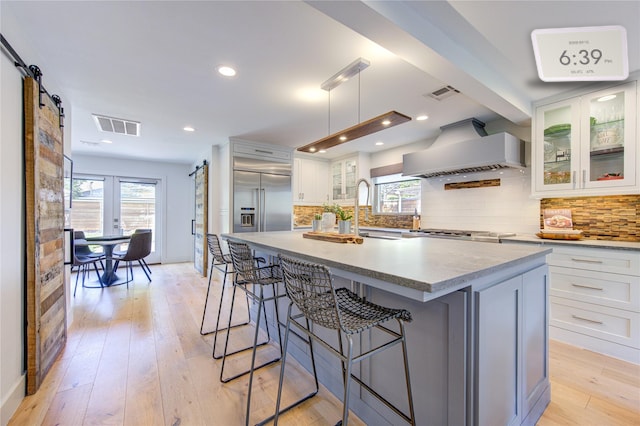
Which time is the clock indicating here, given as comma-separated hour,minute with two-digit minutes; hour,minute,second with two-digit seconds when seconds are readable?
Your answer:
6,39
